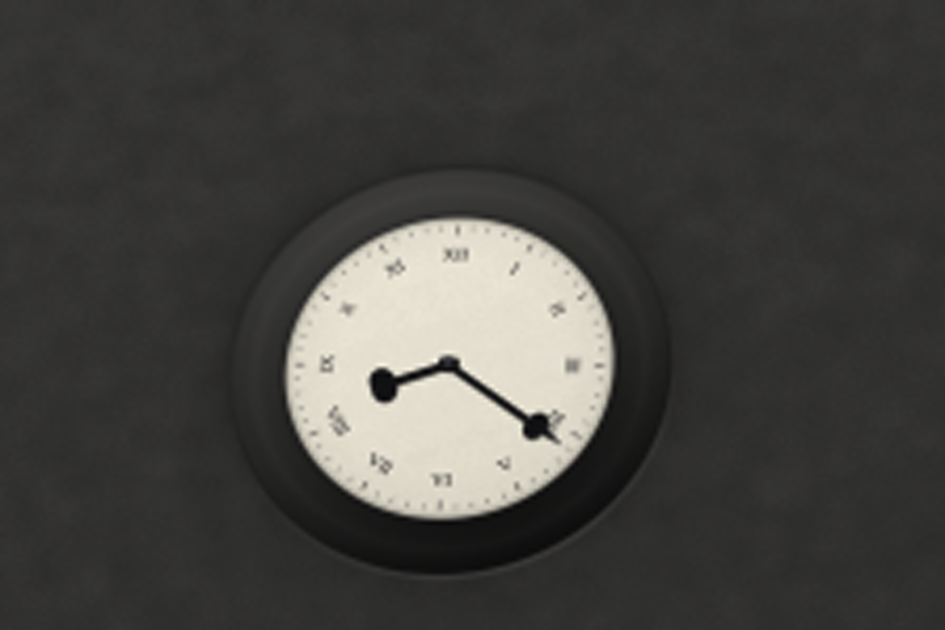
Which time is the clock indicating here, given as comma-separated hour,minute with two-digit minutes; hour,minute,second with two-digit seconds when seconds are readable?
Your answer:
8,21
